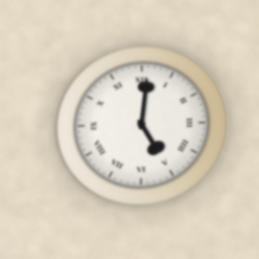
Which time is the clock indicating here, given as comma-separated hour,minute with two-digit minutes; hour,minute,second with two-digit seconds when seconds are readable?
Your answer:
5,01
